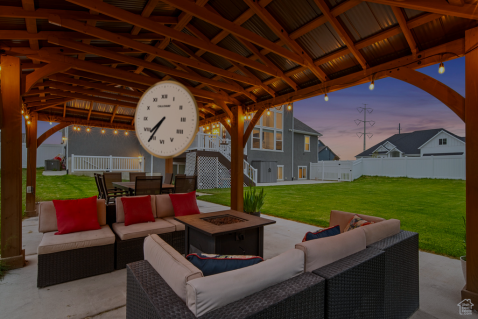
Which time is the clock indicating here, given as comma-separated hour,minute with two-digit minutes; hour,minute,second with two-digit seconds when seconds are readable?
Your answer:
7,36
